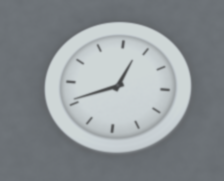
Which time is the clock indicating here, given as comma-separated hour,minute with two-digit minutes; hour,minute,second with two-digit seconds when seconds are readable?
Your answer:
12,41
